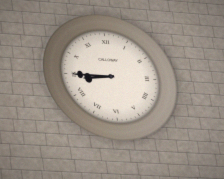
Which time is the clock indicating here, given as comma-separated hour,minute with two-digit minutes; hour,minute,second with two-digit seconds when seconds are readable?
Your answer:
8,45
